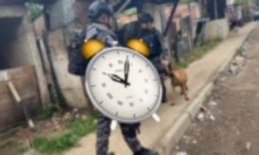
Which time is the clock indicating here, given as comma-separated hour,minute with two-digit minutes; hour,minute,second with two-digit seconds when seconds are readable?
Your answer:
10,03
